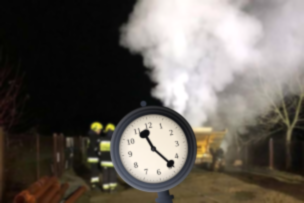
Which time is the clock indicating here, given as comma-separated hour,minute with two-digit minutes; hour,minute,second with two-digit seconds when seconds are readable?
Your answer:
11,24
